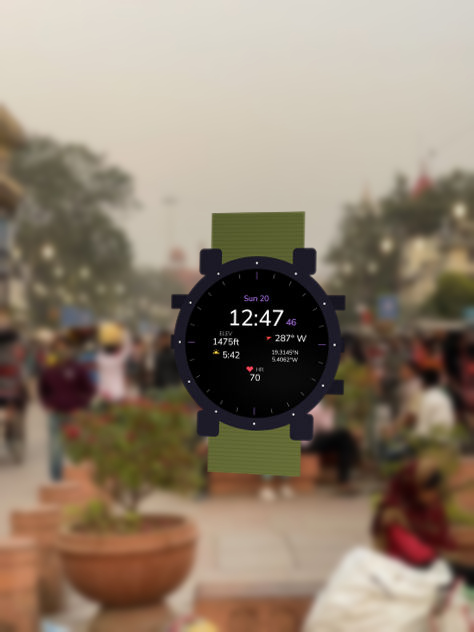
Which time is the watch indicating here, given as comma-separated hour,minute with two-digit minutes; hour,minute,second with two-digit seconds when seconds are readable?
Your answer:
12,47,46
